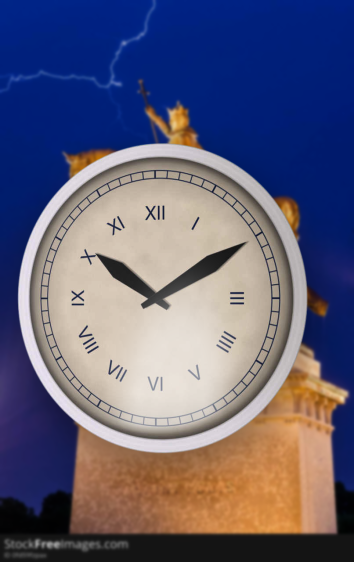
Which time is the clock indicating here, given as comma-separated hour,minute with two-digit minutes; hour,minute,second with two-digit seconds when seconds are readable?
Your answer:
10,10
